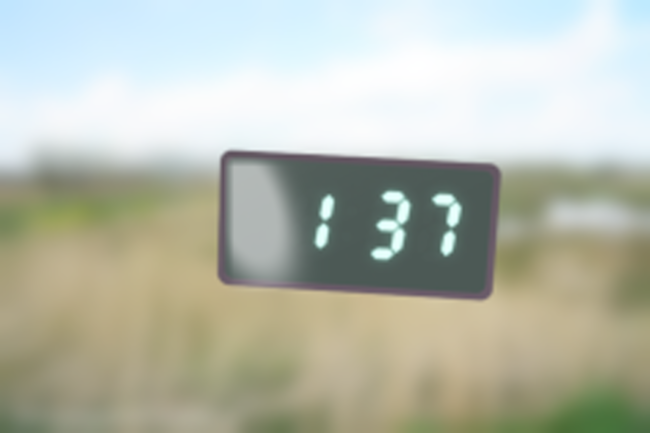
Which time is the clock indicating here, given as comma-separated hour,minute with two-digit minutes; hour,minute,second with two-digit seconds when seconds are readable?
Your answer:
1,37
